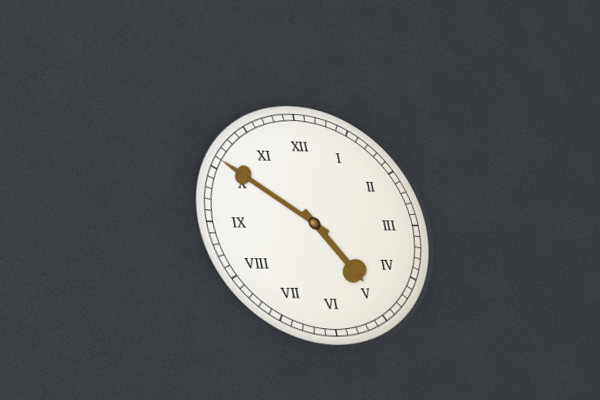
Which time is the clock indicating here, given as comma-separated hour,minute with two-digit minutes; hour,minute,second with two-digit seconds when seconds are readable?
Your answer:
4,51
